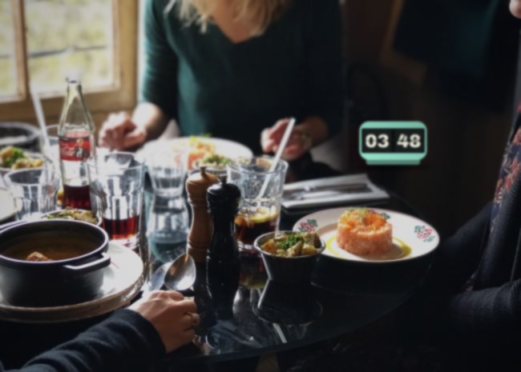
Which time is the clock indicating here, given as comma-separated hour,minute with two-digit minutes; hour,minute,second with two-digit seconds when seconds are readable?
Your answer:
3,48
